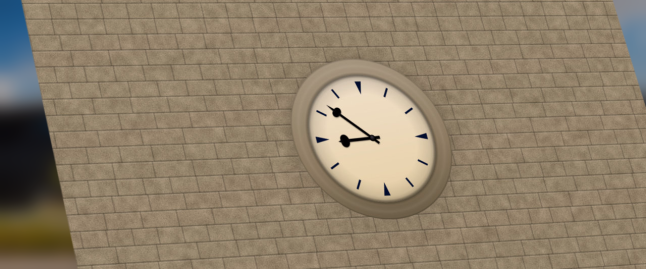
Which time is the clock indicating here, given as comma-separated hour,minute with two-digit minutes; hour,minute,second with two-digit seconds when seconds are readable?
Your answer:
8,52
